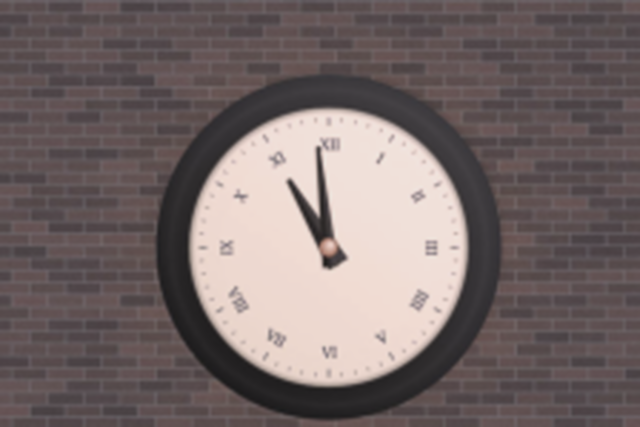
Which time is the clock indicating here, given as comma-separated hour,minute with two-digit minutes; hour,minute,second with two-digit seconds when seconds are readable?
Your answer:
10,59
